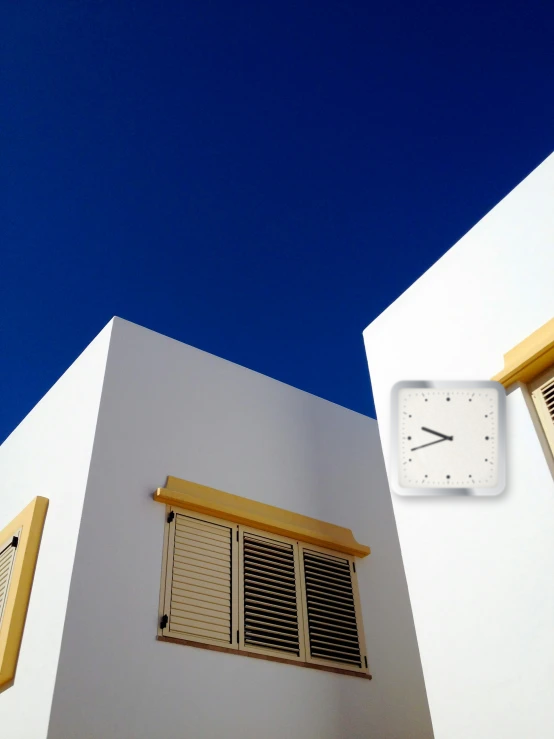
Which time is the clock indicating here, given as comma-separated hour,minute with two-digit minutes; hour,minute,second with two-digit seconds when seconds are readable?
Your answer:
9,42
